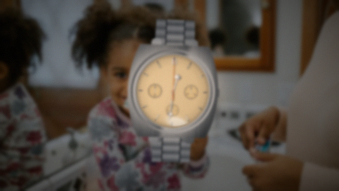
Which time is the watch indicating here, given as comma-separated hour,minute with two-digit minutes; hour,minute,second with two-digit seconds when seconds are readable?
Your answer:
12,31
